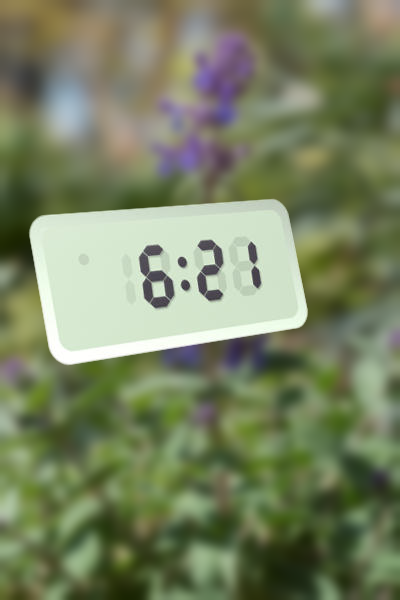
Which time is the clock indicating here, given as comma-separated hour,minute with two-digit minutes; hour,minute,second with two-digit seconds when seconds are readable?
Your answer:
6,21
